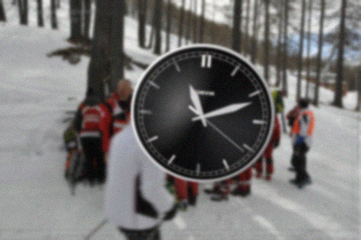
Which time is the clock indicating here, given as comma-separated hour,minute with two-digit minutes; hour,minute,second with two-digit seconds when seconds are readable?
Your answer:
11,11,21
